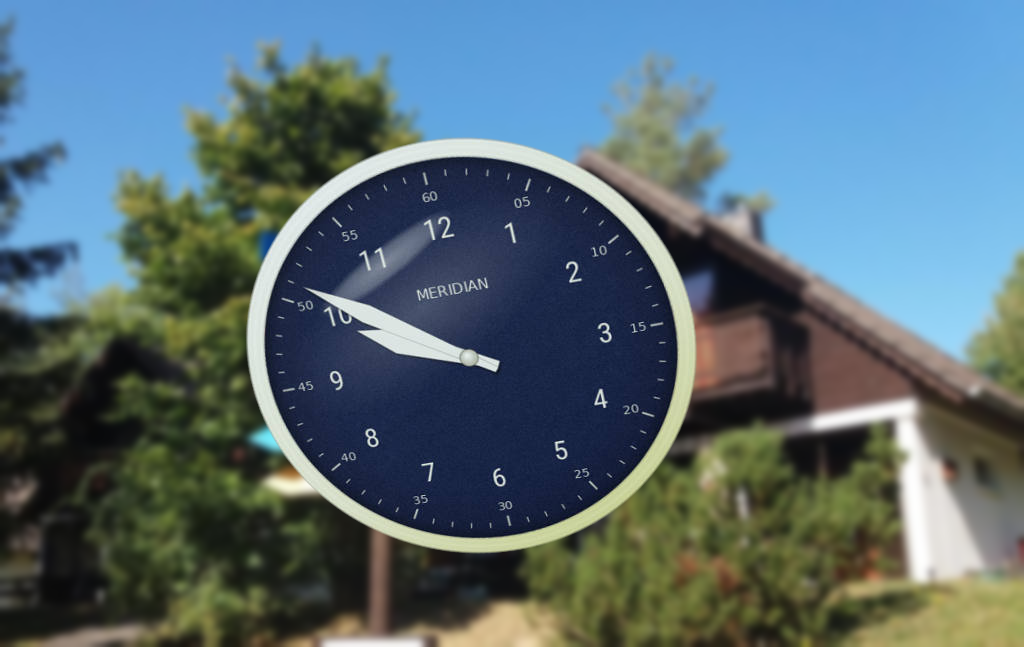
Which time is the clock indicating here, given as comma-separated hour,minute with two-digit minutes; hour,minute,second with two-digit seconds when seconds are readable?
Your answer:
9,51
